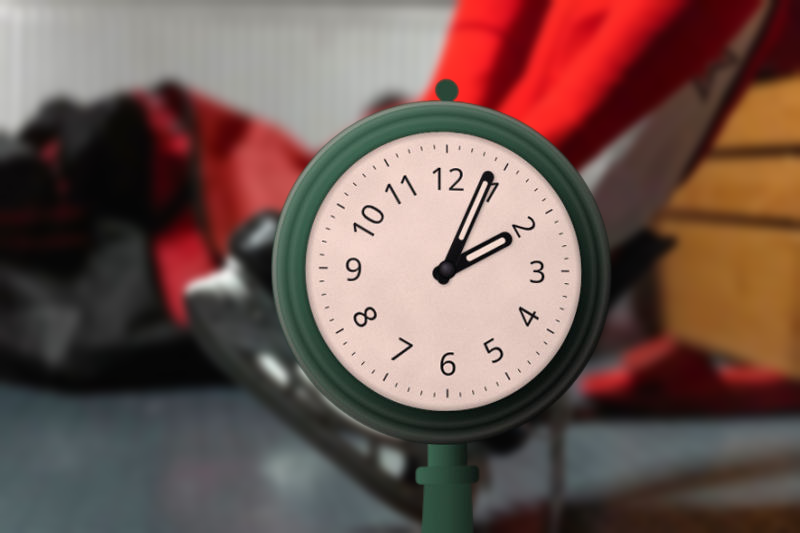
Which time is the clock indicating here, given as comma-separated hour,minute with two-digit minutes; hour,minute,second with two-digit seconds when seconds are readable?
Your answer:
2,04
